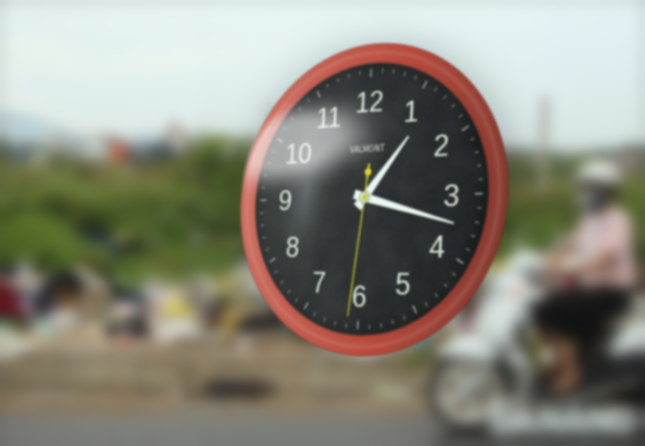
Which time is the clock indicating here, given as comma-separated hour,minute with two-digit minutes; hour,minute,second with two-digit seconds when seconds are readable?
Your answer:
1,17,31
